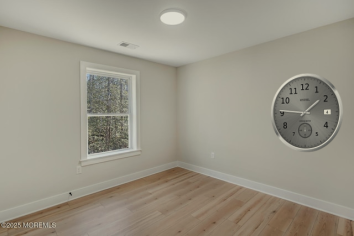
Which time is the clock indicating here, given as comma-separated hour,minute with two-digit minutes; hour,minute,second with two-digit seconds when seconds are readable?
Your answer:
1,46
